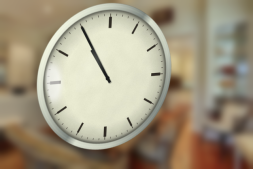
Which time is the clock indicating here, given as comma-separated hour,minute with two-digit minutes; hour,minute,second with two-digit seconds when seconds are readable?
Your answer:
10,55
